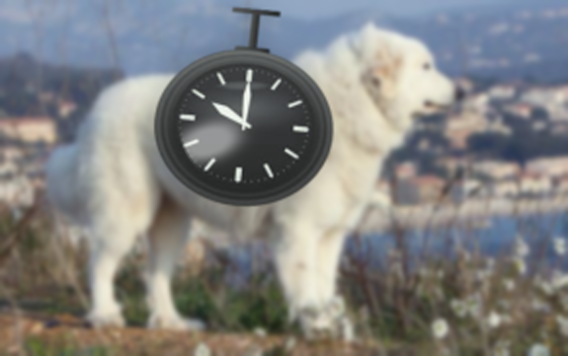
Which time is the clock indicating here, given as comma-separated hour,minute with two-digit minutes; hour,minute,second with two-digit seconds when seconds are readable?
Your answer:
10,00
